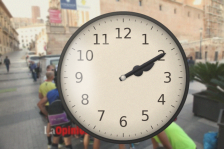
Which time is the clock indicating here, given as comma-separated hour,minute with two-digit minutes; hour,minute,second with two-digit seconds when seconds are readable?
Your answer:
2,10
